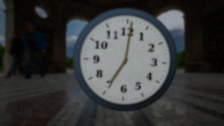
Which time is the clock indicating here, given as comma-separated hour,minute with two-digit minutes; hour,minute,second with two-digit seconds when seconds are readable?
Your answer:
7,01
